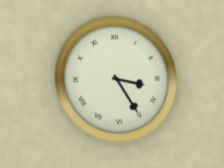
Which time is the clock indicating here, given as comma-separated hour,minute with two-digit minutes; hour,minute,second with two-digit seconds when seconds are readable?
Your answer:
3,25
